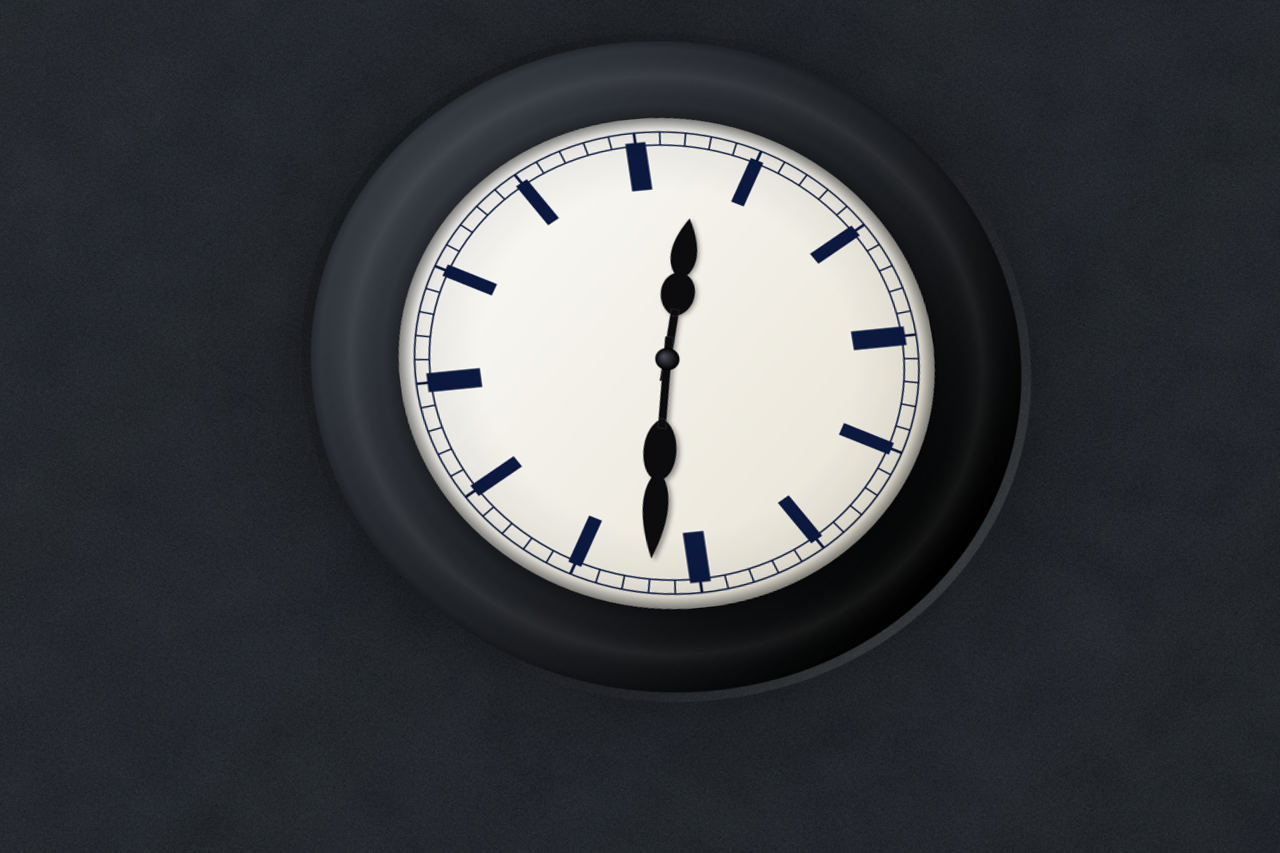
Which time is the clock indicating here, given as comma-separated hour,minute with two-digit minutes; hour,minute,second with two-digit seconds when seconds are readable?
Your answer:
12,32
